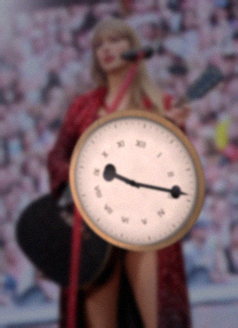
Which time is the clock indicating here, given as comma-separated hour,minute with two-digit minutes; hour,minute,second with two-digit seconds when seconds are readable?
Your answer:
9,14
